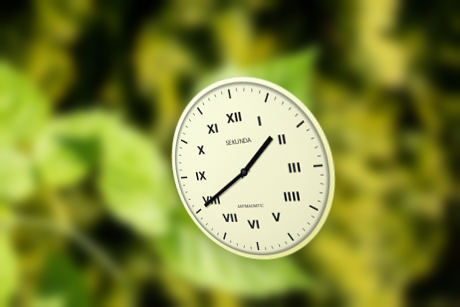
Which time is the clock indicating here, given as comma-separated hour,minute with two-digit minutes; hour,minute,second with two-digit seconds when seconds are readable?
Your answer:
1,40
